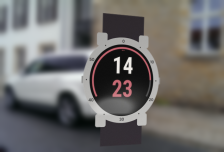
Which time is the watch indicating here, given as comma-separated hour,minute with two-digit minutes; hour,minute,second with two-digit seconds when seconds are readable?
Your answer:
14,23
